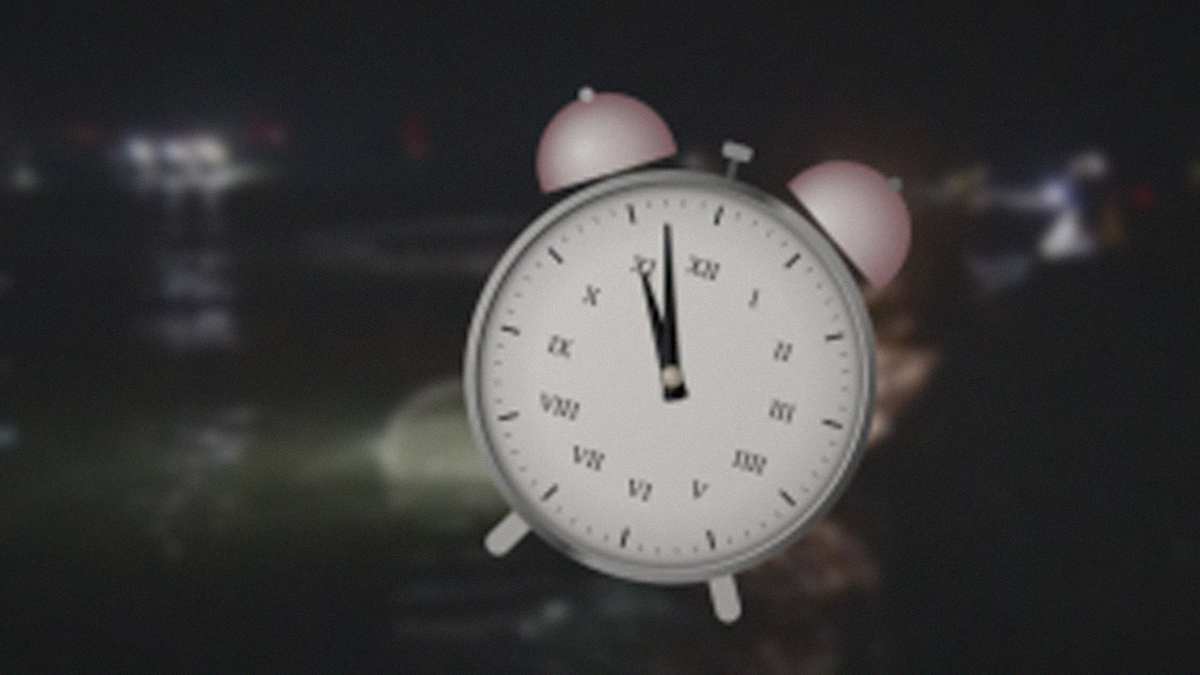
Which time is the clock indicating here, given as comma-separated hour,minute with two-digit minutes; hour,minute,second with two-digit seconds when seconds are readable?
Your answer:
10,57
